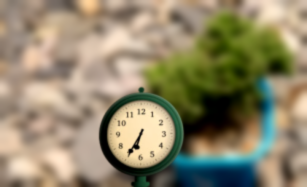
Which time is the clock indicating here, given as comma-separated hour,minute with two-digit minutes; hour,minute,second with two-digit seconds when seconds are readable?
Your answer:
6,35
